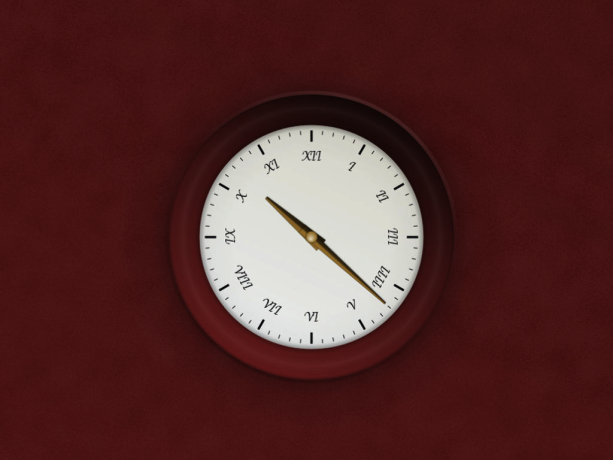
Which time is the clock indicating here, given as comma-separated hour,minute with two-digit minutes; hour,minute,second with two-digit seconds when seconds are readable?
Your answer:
10,22
